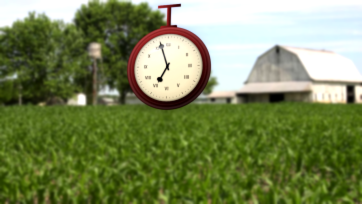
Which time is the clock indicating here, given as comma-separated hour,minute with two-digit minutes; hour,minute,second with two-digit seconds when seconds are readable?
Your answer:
6,57
